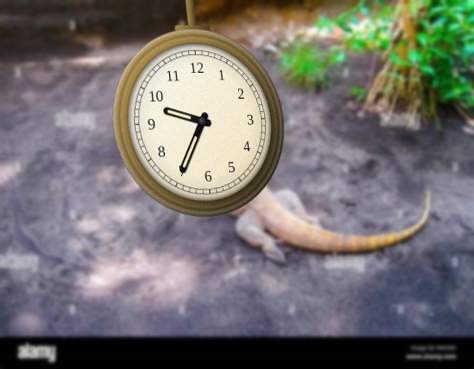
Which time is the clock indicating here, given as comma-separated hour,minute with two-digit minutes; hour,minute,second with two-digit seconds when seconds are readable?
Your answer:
9,35
